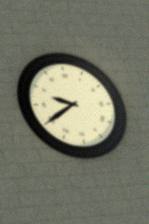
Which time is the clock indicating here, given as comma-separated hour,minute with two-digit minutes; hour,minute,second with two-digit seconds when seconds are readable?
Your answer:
9,40
